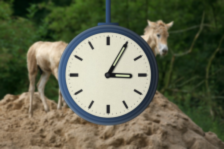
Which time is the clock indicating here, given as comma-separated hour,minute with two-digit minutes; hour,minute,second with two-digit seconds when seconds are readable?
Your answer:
3,05
